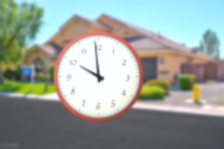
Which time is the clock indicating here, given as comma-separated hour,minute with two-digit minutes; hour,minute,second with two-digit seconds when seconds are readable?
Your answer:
9,59
